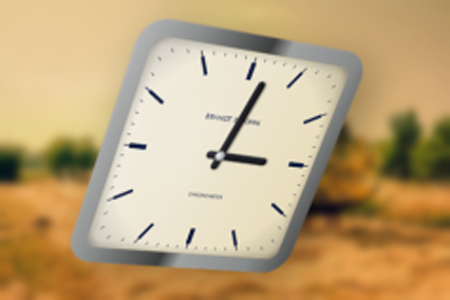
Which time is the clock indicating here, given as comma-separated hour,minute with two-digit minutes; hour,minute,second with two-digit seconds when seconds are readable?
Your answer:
3,02
